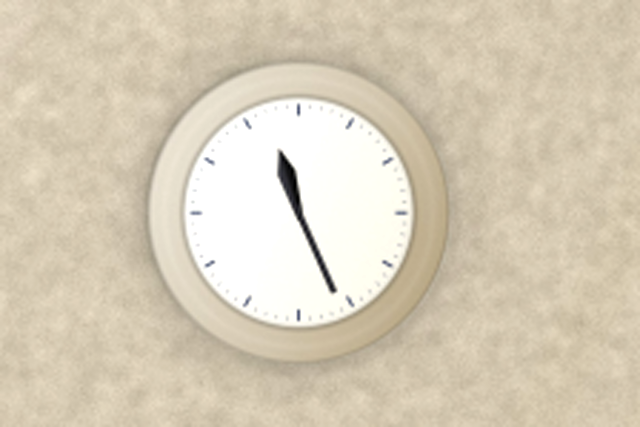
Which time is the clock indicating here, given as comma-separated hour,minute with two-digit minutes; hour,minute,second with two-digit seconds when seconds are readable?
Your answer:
11,26
